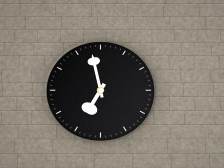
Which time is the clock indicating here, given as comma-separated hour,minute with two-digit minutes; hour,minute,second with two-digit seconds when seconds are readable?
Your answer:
6,58
